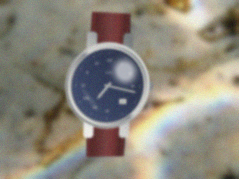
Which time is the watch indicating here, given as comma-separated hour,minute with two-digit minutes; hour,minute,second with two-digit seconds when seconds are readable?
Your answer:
7,17
